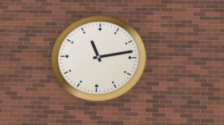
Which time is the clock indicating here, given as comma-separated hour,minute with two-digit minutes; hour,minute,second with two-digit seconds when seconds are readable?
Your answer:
11,13
